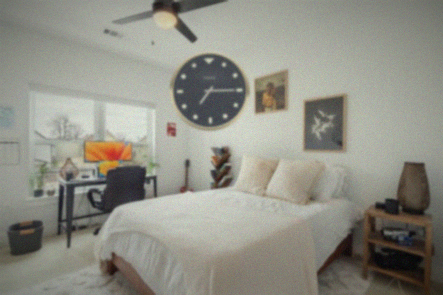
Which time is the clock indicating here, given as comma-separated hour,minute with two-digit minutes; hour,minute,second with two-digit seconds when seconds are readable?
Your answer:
7,15
